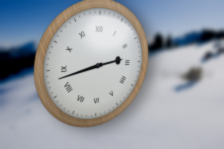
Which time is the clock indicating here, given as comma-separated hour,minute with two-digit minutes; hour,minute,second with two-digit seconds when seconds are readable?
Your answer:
2,43
